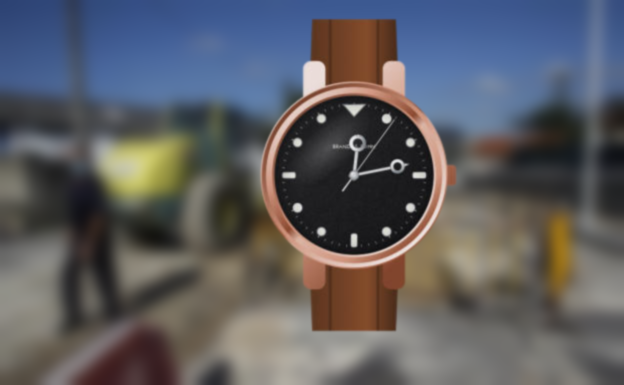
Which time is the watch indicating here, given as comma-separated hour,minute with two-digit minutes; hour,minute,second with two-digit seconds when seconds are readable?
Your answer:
12,13,06
